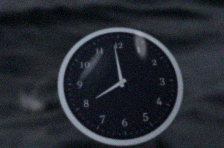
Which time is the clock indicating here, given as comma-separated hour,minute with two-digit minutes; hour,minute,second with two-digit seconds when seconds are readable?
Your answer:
7,59
